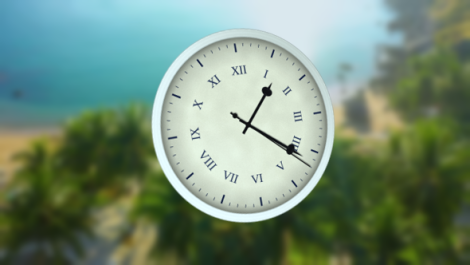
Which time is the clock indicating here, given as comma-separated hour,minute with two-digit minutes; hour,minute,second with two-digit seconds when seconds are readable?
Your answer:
1,21,22
